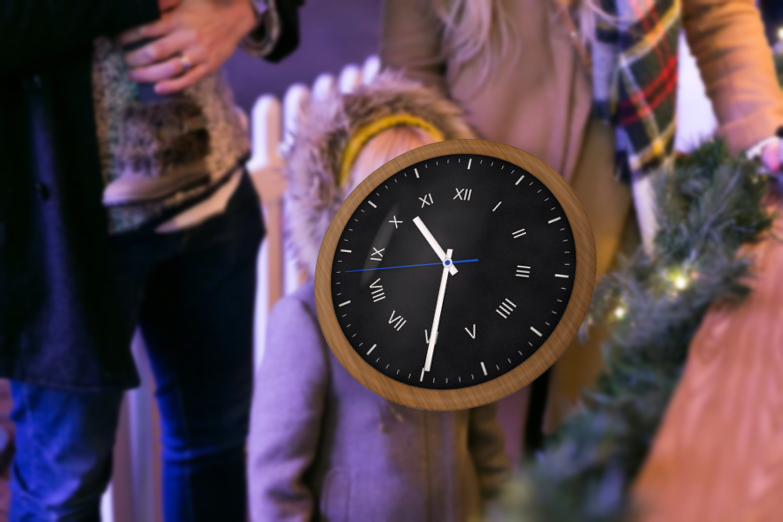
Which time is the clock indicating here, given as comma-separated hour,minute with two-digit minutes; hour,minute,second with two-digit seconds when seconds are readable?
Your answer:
10,29,43
